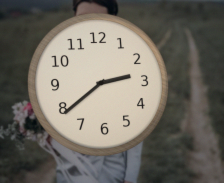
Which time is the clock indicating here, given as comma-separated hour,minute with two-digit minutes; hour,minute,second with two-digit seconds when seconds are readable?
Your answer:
2,39
